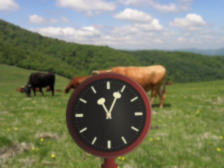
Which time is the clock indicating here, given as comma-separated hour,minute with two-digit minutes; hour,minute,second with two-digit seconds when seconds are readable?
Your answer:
11,04
